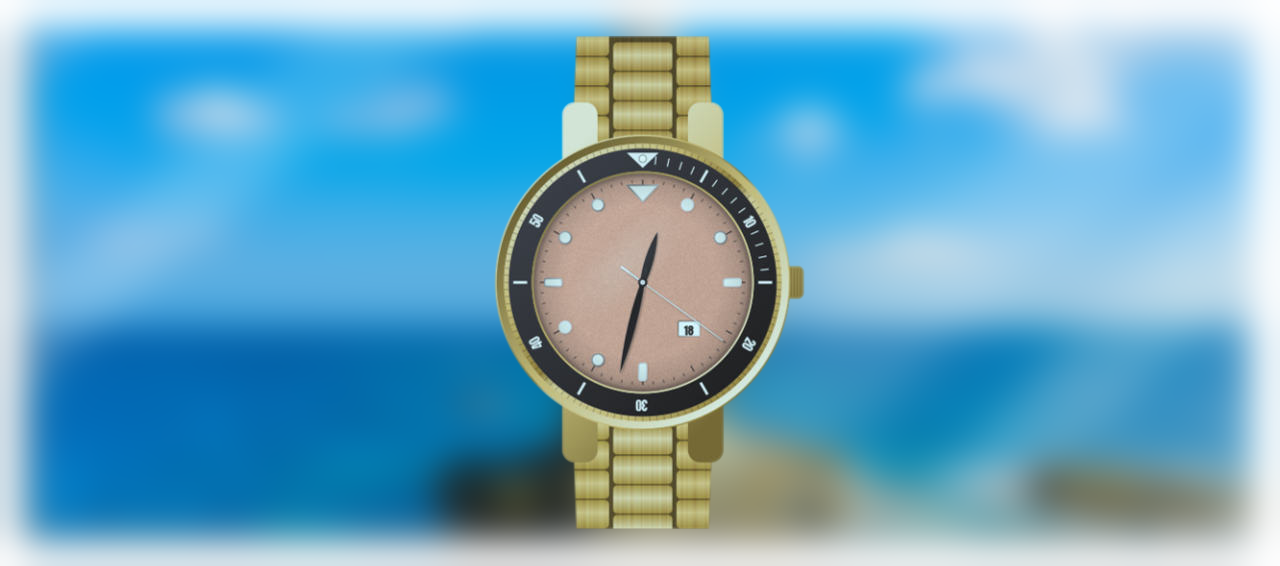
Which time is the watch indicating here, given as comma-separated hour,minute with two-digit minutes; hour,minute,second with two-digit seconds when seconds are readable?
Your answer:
12,32,21
